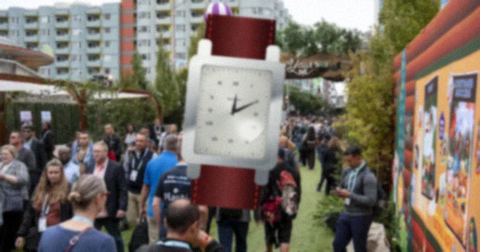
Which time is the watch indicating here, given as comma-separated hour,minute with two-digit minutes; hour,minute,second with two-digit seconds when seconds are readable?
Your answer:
12,10
